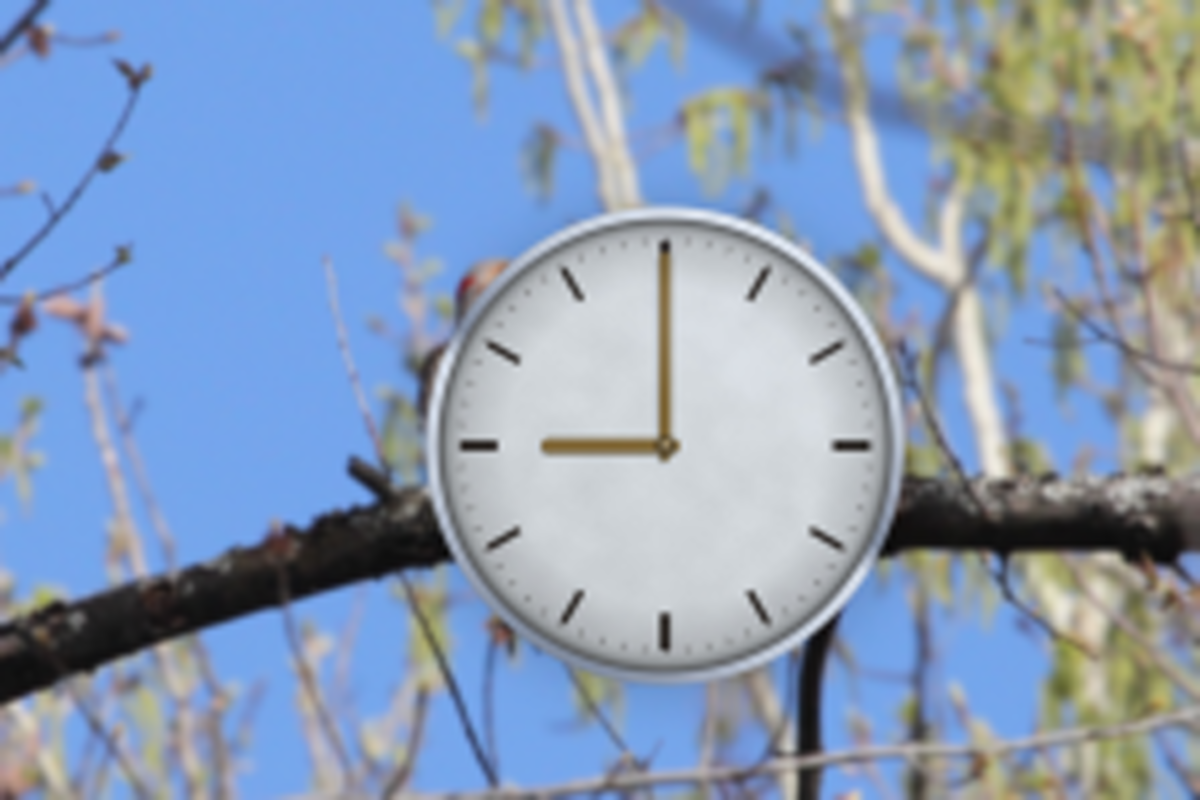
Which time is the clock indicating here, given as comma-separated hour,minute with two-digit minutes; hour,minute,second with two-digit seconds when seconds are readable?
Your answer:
9,00
